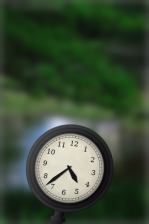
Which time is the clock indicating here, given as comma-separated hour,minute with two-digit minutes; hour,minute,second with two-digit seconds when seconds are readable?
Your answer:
4,37
